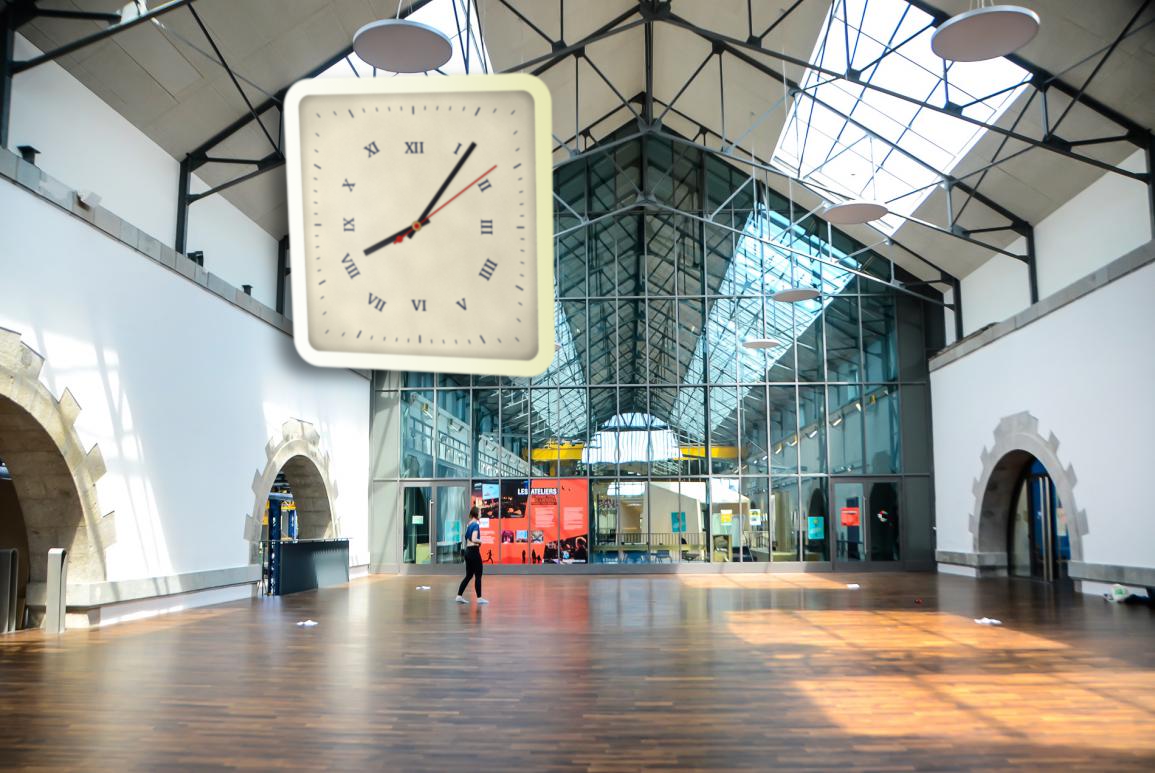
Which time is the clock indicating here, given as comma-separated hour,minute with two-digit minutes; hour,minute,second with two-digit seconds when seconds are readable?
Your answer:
8,06,09
